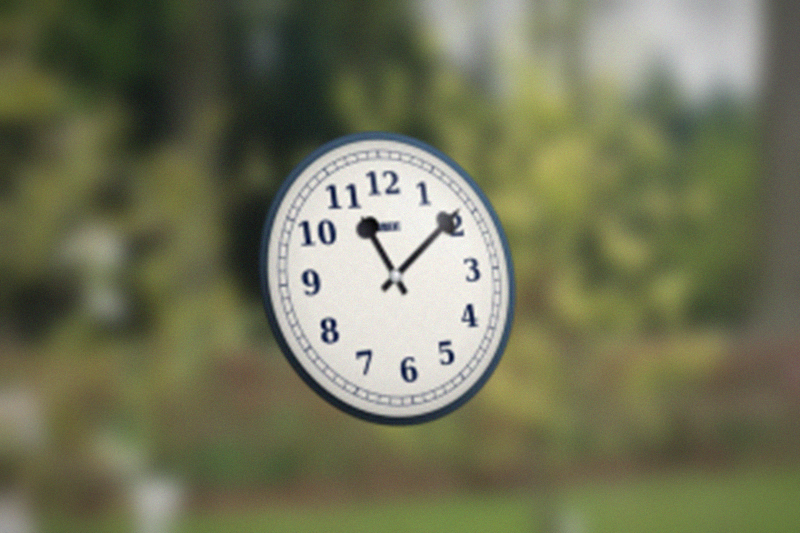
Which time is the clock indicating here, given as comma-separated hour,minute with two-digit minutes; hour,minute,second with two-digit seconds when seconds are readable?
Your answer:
11,09
